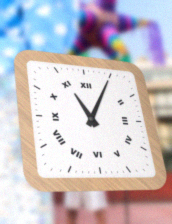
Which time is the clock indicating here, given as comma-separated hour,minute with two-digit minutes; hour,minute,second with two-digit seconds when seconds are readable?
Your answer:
11,05
